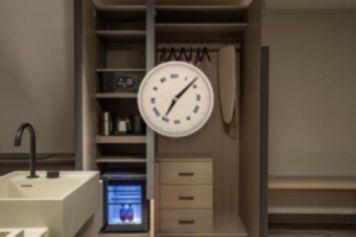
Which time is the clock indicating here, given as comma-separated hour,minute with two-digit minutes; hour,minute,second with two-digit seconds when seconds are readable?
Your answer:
7,08
